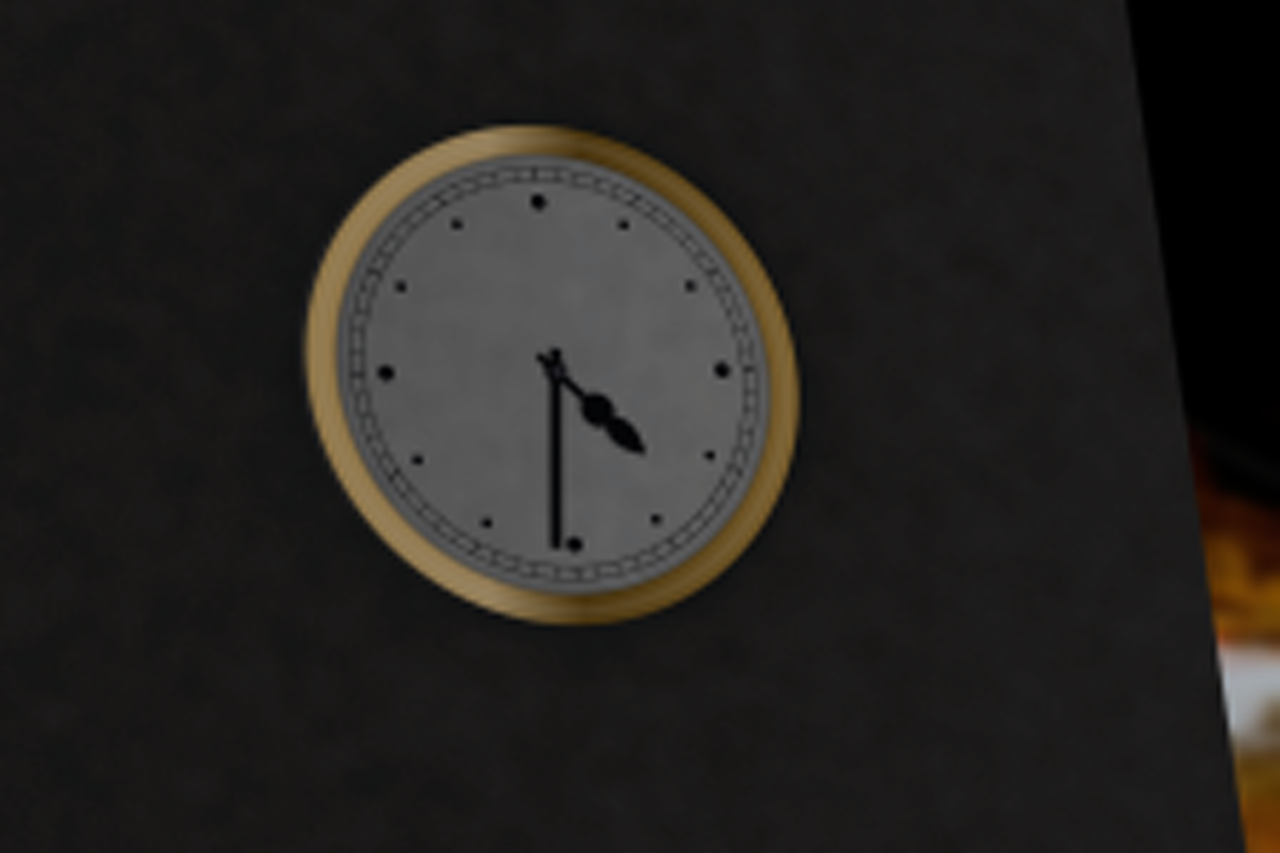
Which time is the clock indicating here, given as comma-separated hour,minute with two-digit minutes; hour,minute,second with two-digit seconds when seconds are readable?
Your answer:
4,31
